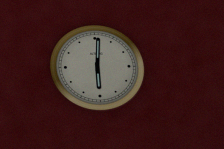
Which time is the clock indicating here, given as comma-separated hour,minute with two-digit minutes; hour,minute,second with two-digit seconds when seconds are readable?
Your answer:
6,01
